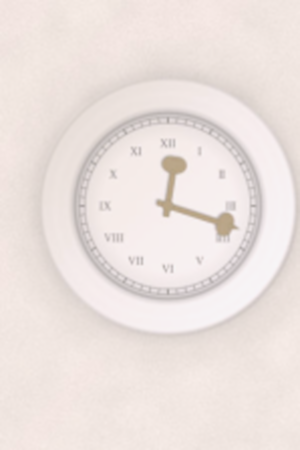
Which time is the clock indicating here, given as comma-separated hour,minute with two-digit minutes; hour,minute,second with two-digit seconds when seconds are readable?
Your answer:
12,18
